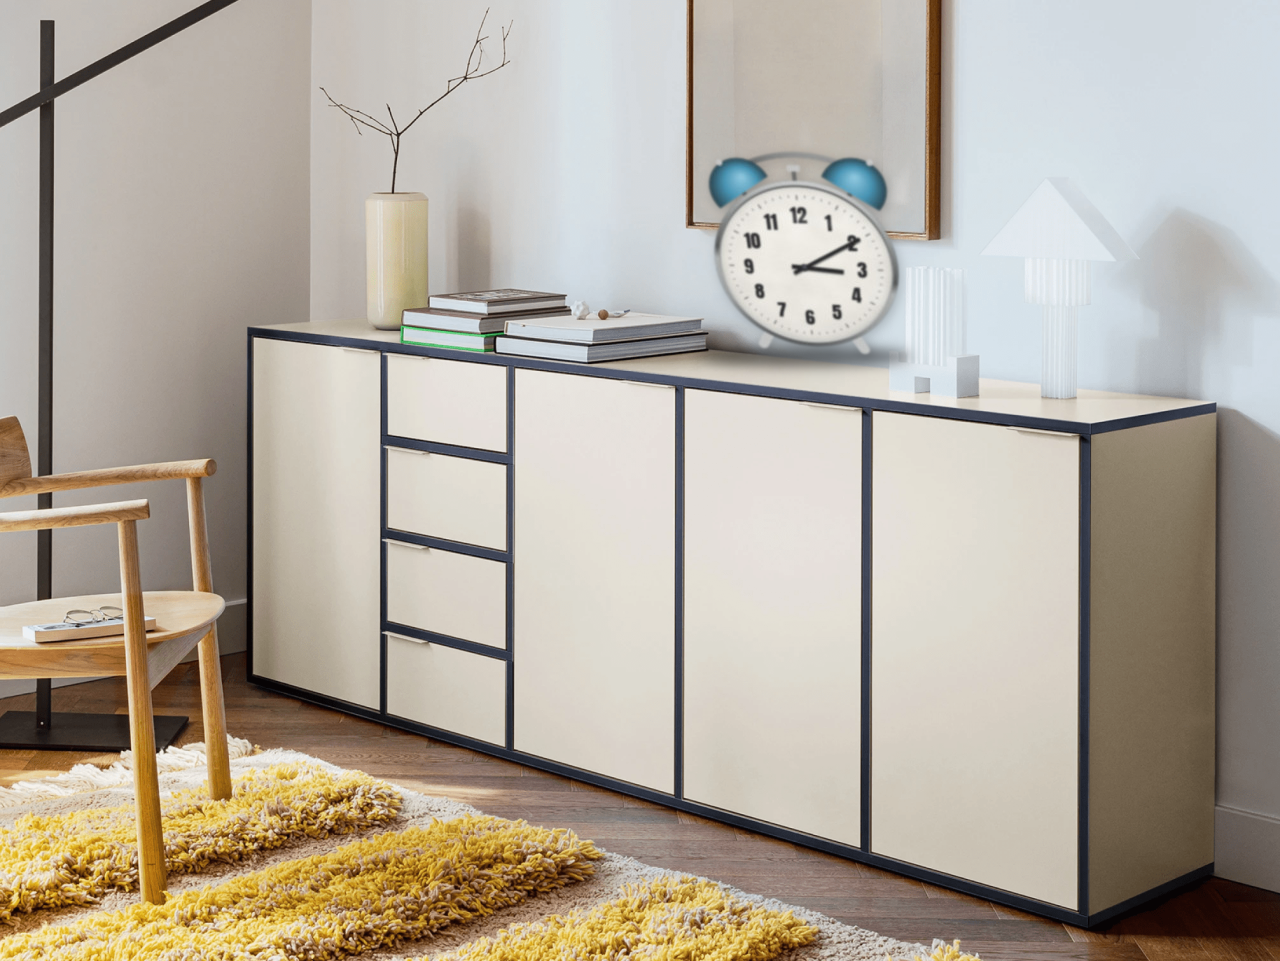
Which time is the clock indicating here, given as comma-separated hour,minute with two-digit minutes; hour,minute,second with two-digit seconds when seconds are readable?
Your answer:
3,10
